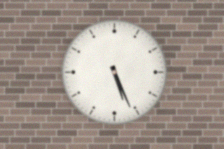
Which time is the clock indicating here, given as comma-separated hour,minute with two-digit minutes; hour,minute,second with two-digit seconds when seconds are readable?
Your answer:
5,26
